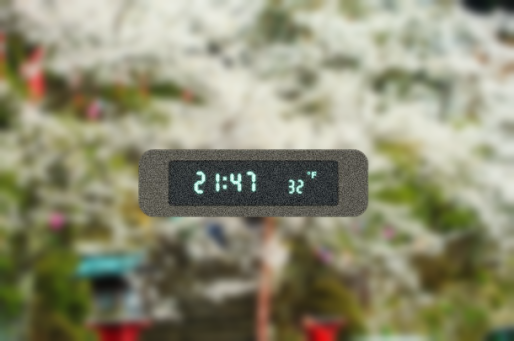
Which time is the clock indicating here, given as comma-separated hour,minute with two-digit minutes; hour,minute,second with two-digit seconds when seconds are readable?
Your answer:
21,47
